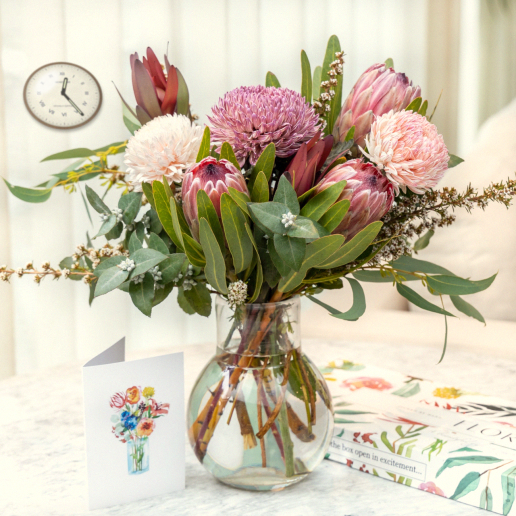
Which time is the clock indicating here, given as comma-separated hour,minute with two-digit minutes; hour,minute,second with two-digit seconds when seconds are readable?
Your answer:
12,24
